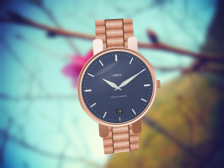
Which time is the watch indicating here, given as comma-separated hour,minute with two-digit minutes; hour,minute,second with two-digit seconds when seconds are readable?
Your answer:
10,10
